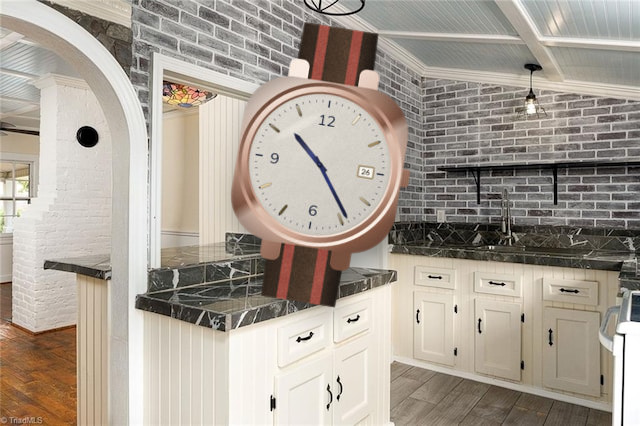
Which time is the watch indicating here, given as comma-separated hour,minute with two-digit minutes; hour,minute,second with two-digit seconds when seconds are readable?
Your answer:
10,24
